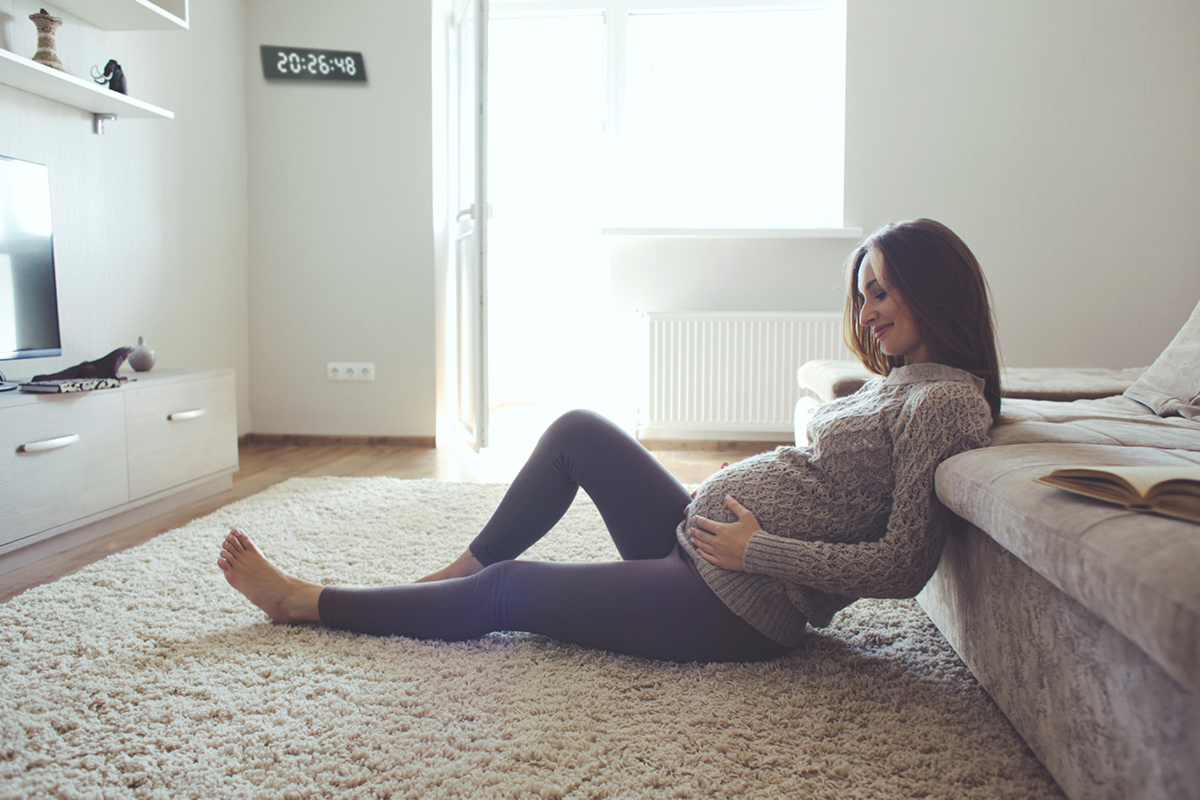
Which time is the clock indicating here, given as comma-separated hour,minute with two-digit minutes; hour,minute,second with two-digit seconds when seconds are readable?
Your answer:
20,26,48
